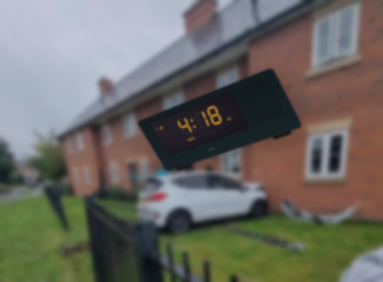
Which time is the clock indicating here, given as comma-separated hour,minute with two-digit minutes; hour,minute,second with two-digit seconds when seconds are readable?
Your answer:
4,18
